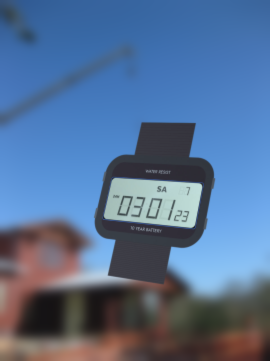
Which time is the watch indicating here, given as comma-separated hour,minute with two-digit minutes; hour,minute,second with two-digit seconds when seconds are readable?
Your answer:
3,01,23
